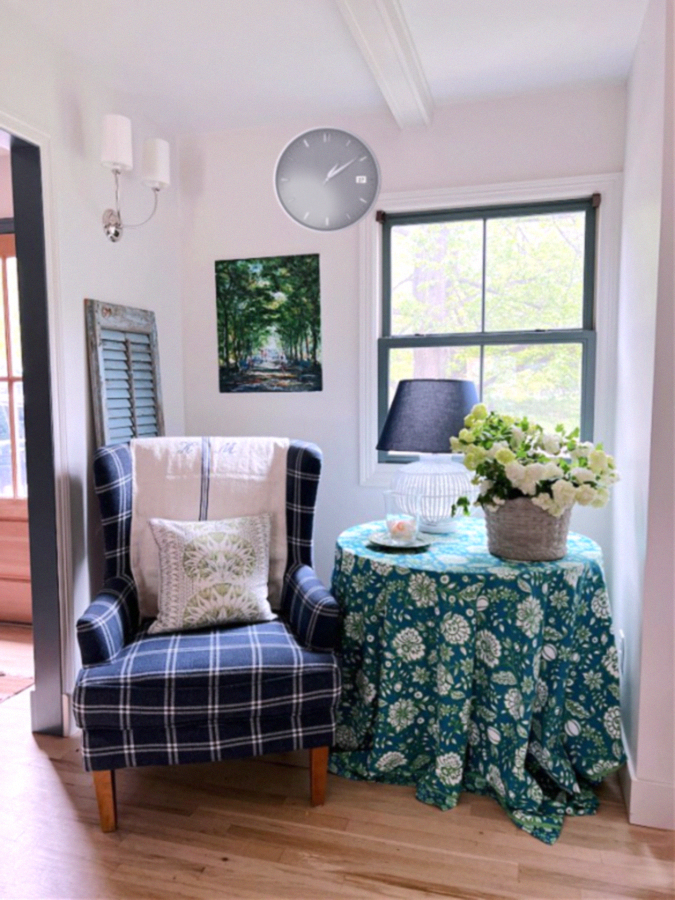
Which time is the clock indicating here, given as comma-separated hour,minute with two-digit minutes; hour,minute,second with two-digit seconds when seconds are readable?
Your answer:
1,09
